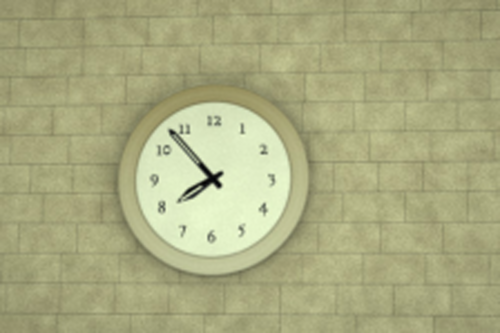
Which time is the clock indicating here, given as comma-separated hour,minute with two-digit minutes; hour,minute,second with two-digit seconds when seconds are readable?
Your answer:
7,53
